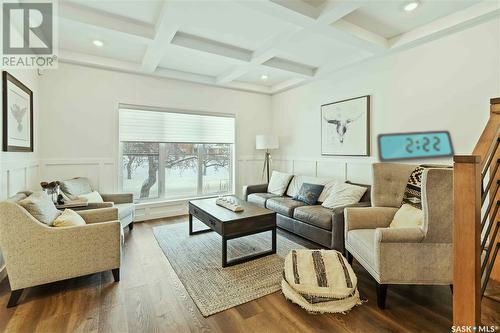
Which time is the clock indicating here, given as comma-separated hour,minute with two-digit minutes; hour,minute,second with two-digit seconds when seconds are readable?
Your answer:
2,22
